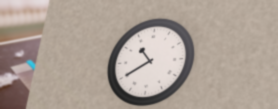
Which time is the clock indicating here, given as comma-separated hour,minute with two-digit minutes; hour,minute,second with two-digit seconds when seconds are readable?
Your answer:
10,40
